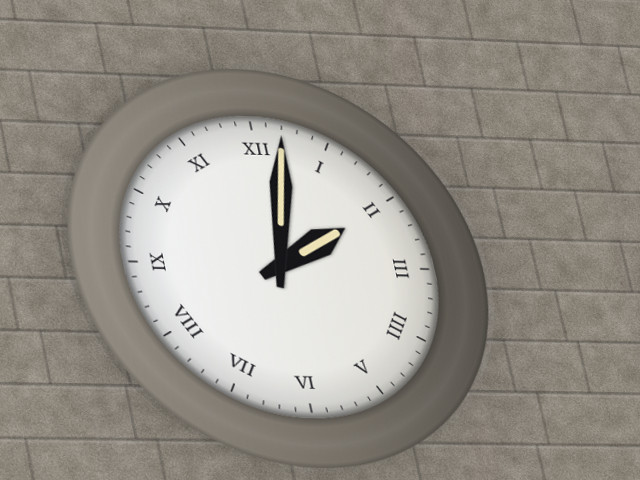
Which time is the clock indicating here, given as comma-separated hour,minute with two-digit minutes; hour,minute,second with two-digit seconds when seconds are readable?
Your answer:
2,02
